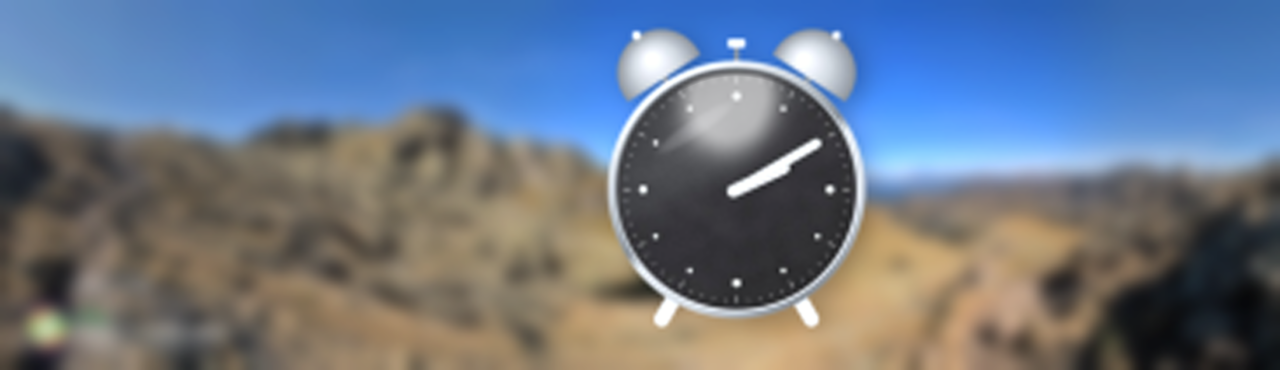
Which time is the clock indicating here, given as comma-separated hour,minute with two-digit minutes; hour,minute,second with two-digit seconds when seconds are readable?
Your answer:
2,10
